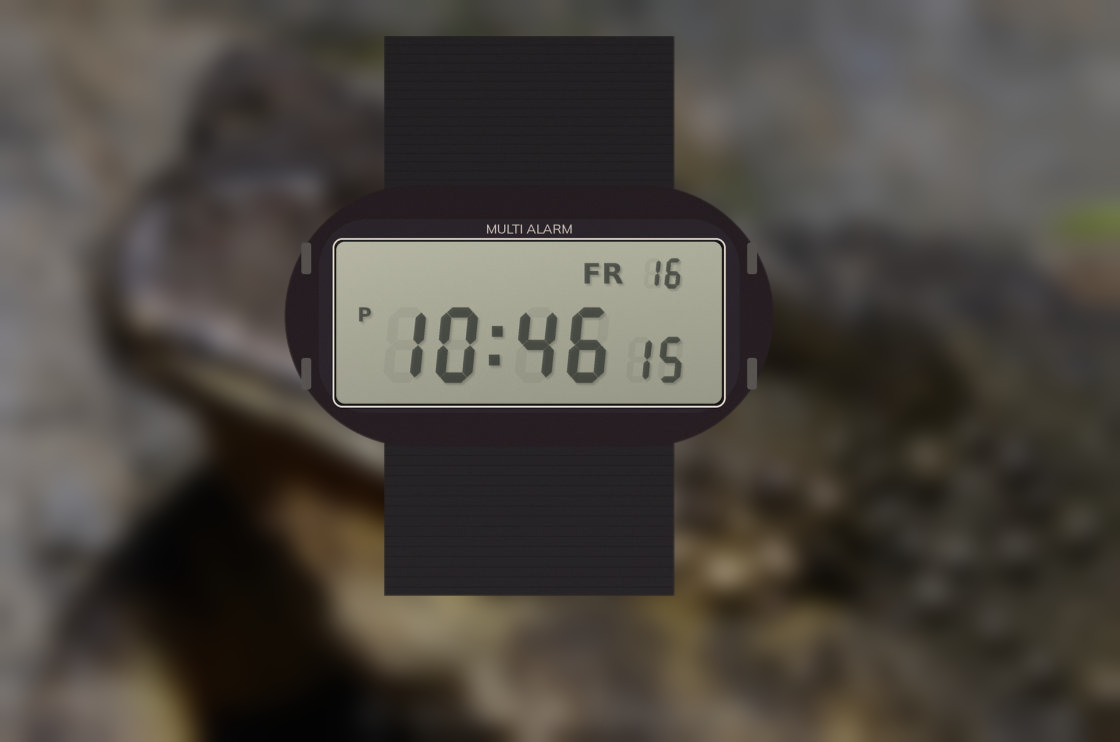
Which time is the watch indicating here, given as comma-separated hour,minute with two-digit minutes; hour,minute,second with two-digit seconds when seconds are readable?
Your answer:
10,46,15
